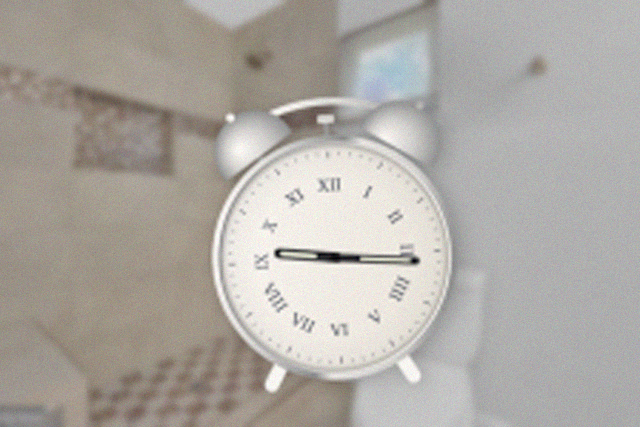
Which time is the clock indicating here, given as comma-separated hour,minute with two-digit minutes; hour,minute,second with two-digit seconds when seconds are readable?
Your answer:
9,16
